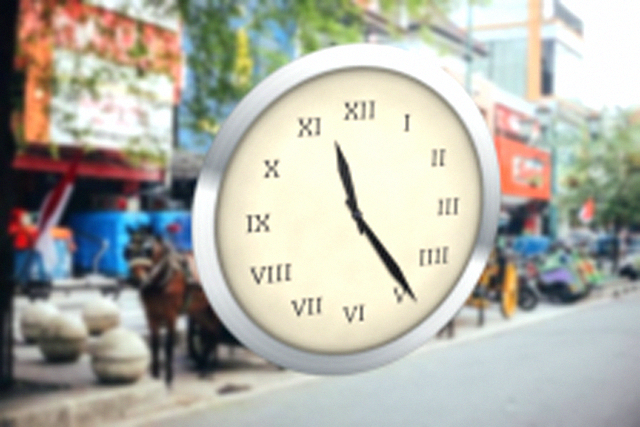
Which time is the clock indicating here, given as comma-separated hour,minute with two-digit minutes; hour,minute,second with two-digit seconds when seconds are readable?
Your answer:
11,24
